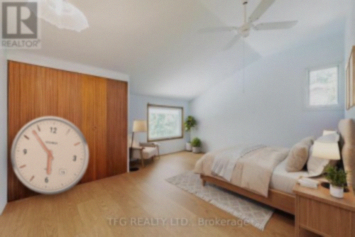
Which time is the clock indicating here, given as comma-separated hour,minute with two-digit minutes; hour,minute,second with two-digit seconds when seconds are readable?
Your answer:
5,53
